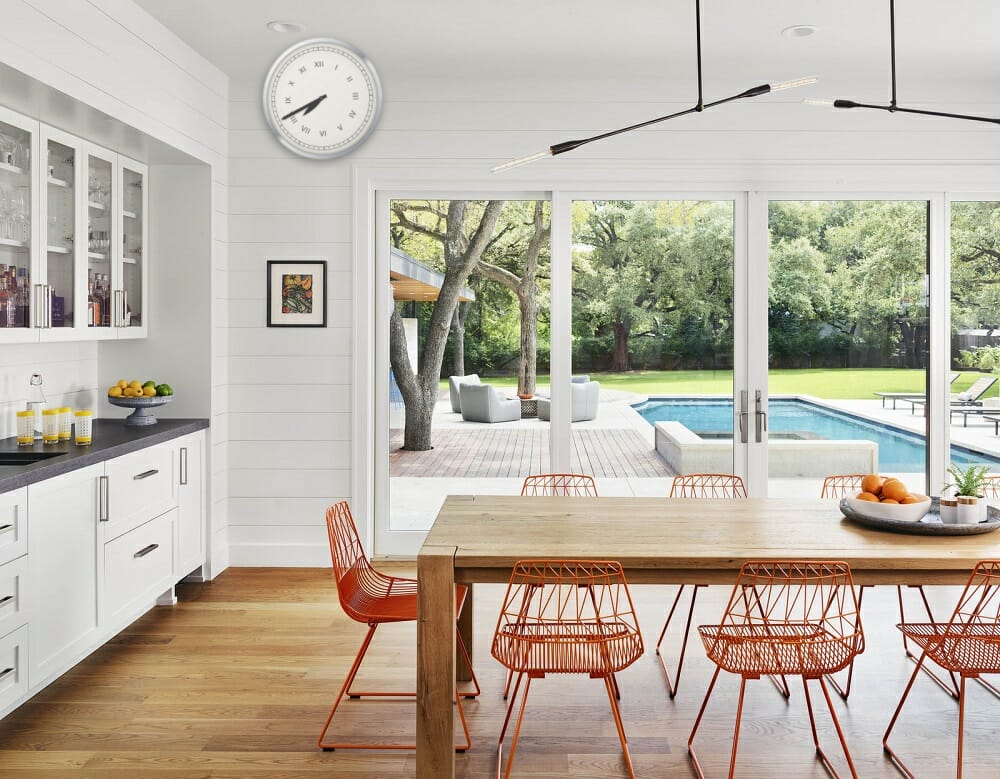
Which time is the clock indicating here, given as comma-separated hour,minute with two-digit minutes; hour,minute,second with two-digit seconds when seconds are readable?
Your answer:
7,41
